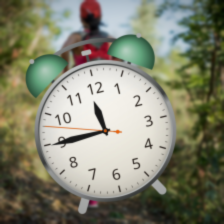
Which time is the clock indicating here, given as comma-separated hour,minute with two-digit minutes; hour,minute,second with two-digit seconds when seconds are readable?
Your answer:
11,44,48
